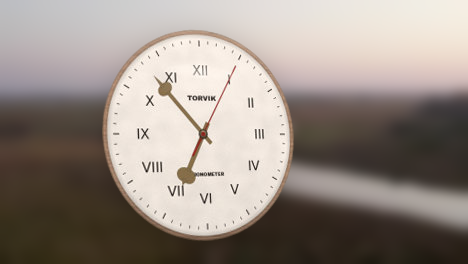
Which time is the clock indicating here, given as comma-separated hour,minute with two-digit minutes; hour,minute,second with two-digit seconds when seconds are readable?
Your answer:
6,53,05
